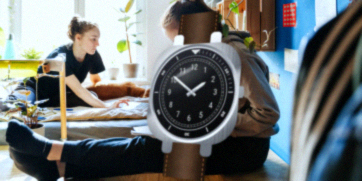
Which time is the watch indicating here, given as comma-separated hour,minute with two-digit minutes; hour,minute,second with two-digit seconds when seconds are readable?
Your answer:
1,51
